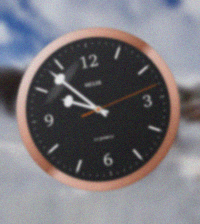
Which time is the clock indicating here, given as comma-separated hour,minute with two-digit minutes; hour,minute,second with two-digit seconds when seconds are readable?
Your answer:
9,53,13
